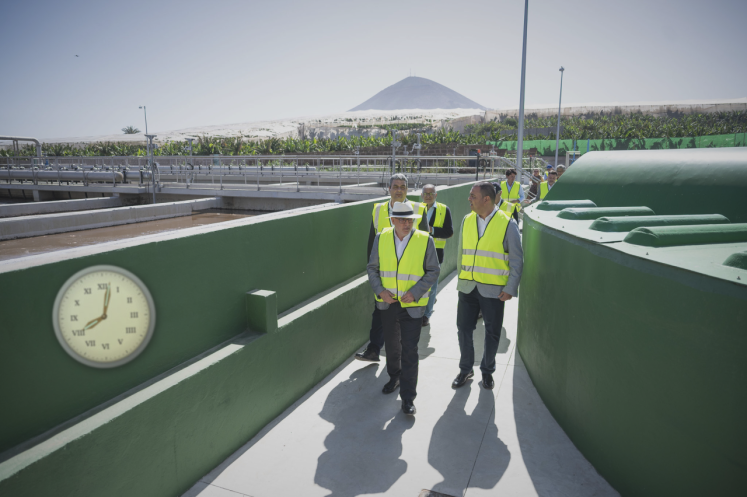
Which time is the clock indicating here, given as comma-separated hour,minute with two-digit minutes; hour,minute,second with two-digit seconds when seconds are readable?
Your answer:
8,02
